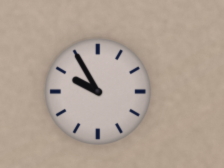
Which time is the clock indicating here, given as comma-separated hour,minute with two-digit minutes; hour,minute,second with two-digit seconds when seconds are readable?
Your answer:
9,55
